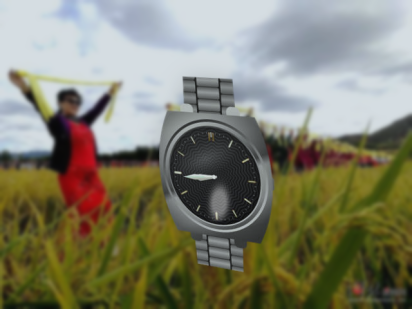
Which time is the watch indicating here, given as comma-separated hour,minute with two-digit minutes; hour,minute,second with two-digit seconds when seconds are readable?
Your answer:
8,44
